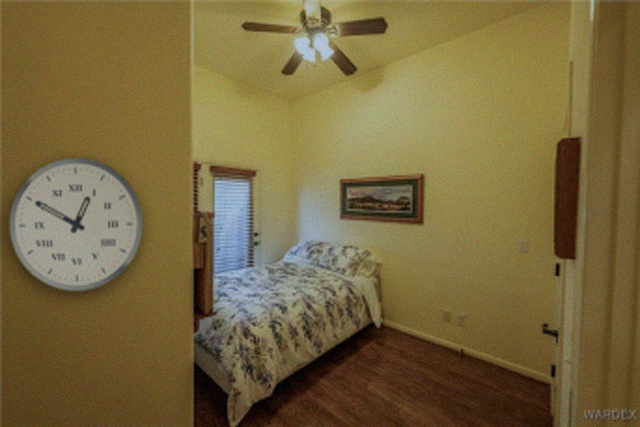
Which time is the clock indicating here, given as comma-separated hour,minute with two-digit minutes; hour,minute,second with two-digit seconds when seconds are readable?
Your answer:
12,50
